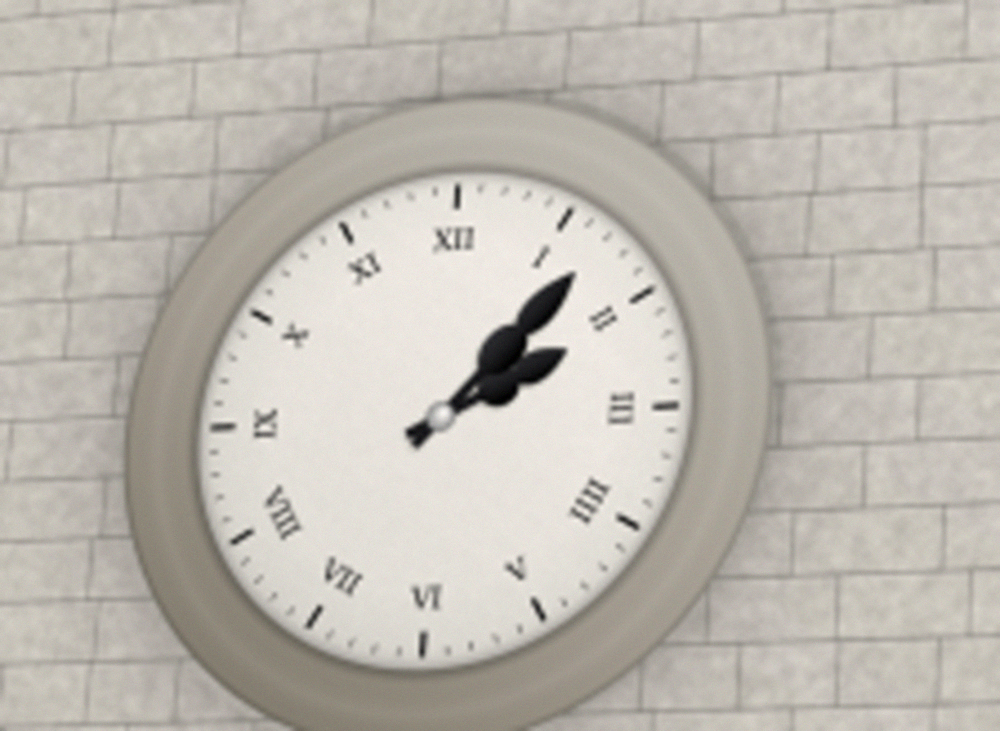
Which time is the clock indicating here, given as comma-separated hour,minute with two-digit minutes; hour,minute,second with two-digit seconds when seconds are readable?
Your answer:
2,07
